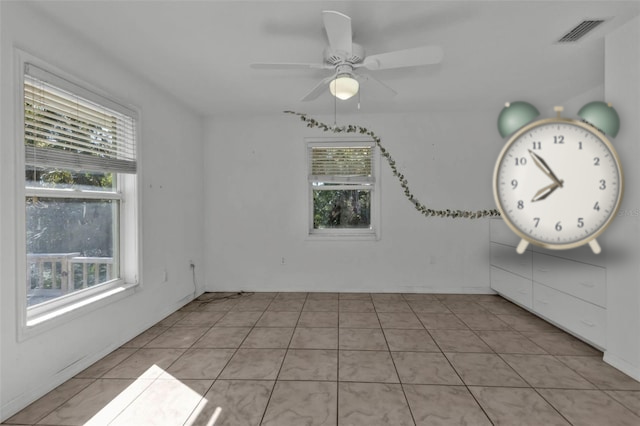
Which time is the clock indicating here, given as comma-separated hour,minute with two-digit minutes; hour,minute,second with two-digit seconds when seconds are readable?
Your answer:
7,53
